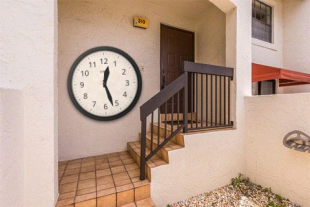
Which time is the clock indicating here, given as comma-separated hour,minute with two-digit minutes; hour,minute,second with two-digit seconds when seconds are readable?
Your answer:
12,27
